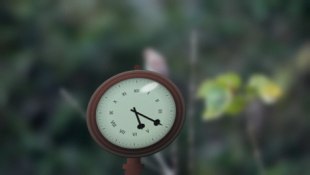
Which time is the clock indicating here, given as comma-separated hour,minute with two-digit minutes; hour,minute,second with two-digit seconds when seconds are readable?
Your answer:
5,20
